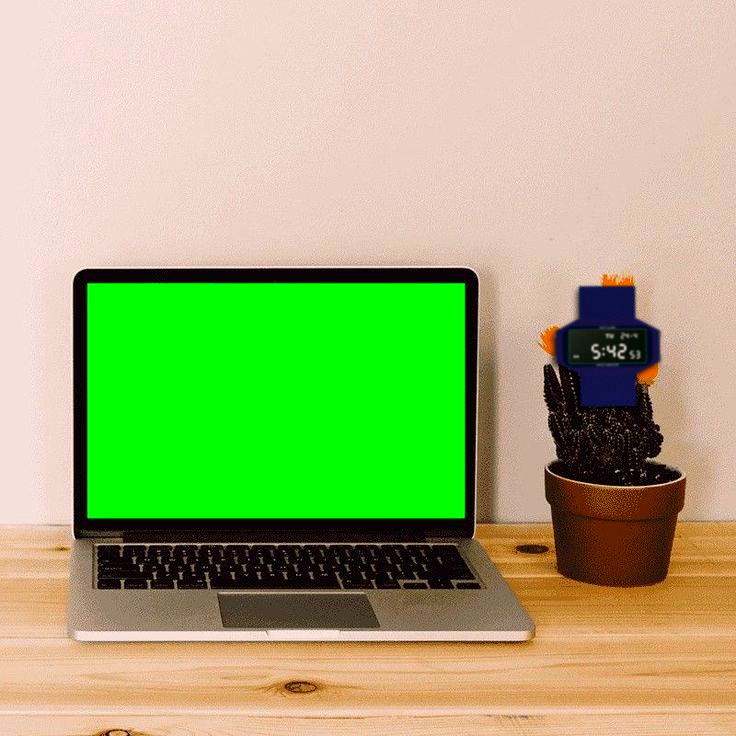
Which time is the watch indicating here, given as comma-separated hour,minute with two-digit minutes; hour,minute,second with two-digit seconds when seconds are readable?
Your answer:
5,42
